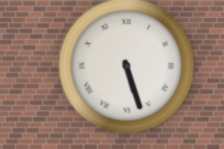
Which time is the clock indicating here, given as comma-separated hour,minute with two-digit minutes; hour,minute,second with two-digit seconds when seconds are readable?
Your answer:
5,27
